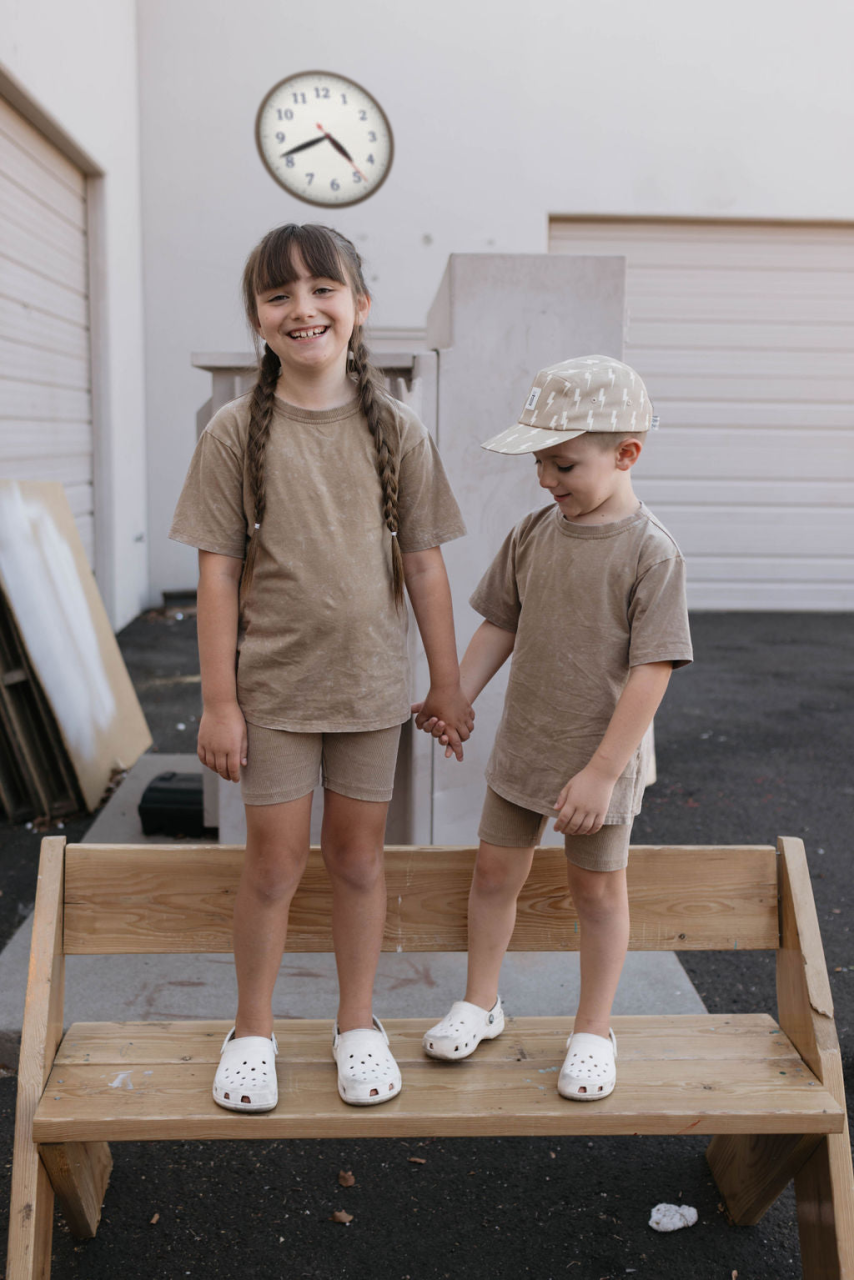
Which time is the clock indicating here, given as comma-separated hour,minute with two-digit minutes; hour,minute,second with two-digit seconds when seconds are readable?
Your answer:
4,41,24
